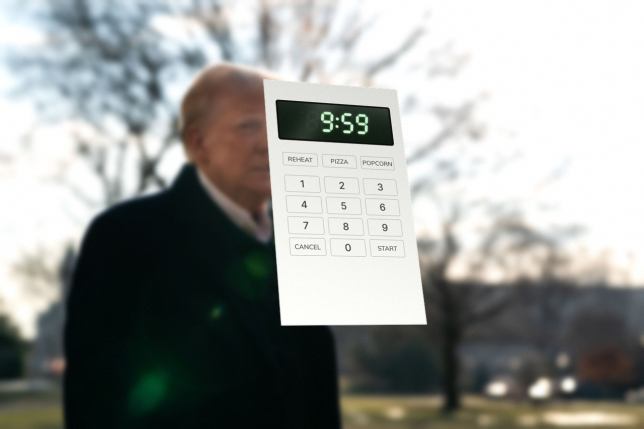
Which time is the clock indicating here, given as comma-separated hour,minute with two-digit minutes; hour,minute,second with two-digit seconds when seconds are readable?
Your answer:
9,59
